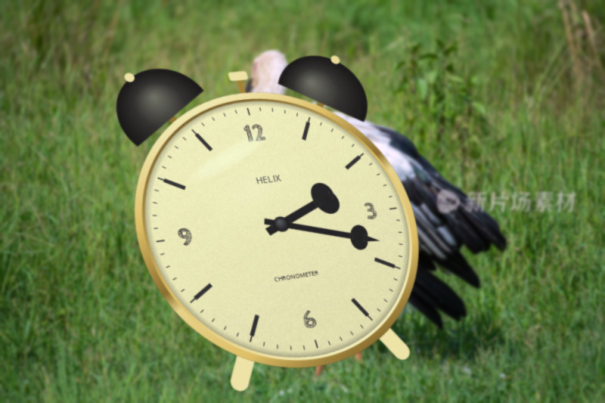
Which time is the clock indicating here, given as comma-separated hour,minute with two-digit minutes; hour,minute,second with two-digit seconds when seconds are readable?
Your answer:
2,18
